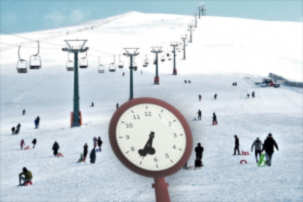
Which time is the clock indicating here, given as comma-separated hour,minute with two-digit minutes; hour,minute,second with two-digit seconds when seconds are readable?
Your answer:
6,36
